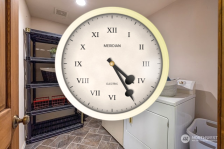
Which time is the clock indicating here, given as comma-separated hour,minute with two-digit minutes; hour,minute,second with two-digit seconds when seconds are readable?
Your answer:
4,25
